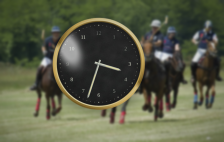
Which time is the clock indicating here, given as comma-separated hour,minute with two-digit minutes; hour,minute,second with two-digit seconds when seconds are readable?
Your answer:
3,33
